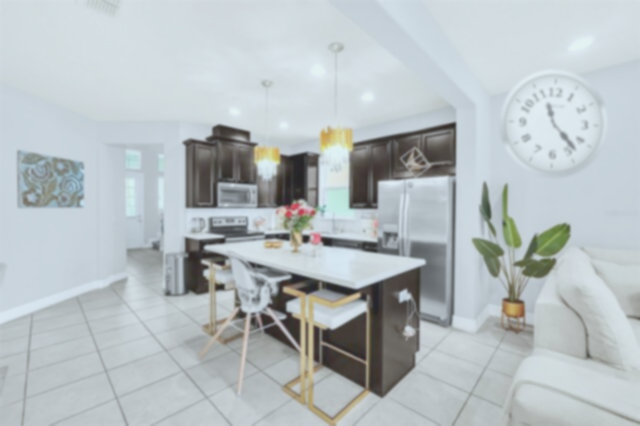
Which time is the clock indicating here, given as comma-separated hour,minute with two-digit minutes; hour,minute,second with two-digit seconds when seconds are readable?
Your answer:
11,23
